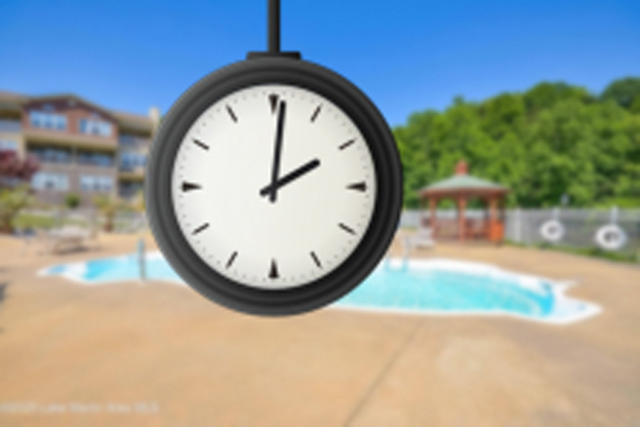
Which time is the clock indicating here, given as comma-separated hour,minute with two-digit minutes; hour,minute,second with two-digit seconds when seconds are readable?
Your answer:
2,01
